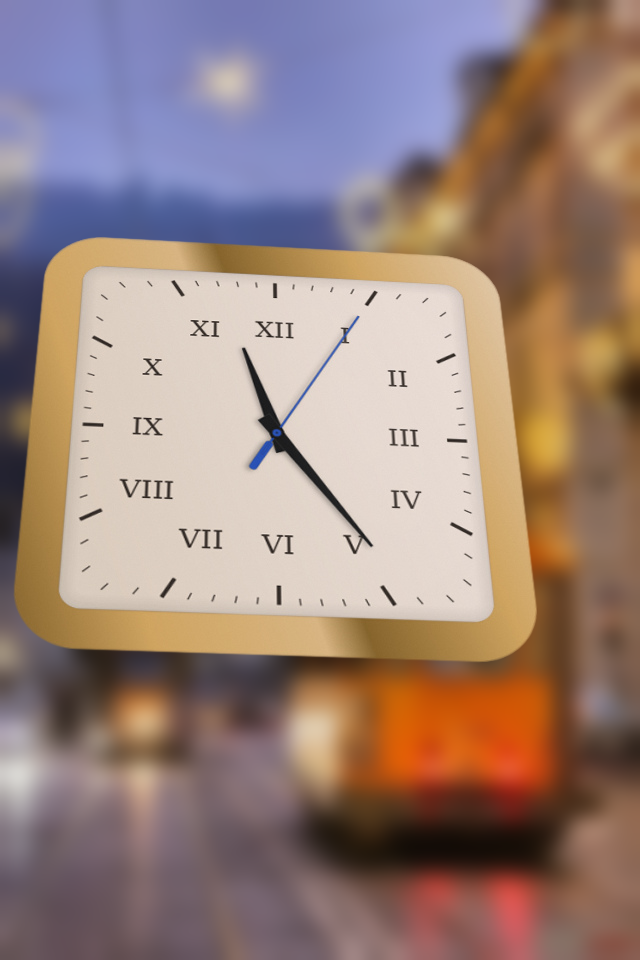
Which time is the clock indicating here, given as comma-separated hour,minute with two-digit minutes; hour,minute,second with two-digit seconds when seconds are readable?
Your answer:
11,24,05
